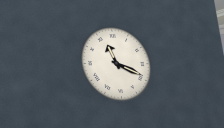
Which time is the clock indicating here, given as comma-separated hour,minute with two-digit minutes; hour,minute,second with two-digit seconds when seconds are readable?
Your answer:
11,19
